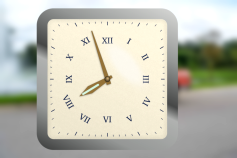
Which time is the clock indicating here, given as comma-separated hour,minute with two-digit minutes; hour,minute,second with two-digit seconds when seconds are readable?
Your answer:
7,57
